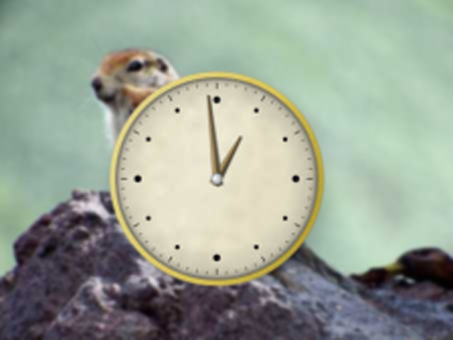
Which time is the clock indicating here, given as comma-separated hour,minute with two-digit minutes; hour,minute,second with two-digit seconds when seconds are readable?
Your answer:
12,59
